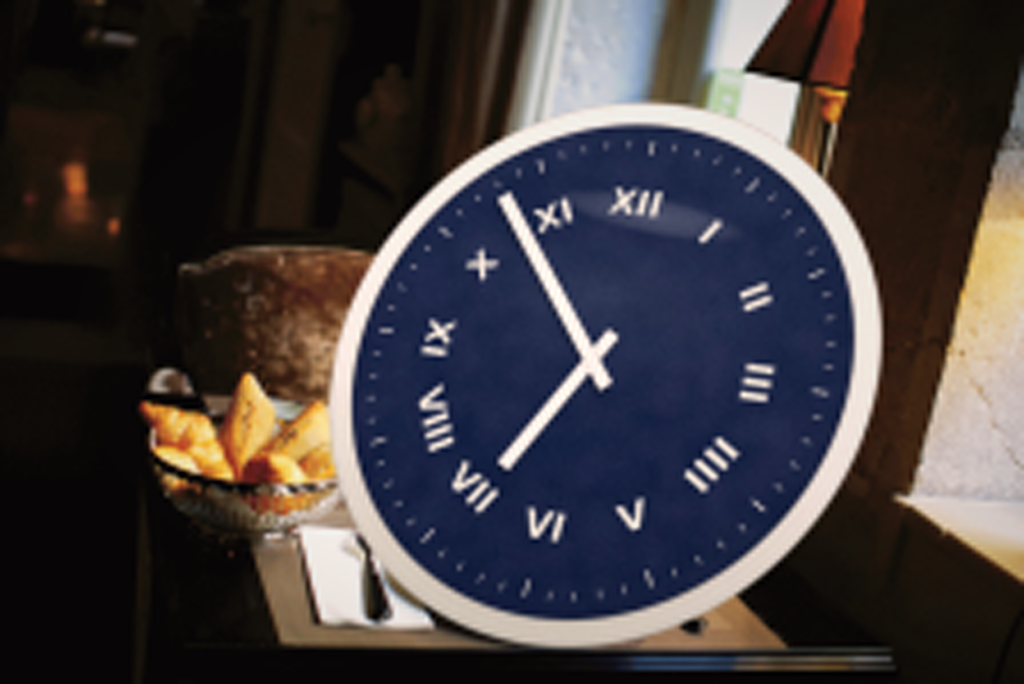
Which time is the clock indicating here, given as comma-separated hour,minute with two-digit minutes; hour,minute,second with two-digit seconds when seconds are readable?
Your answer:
6,53
